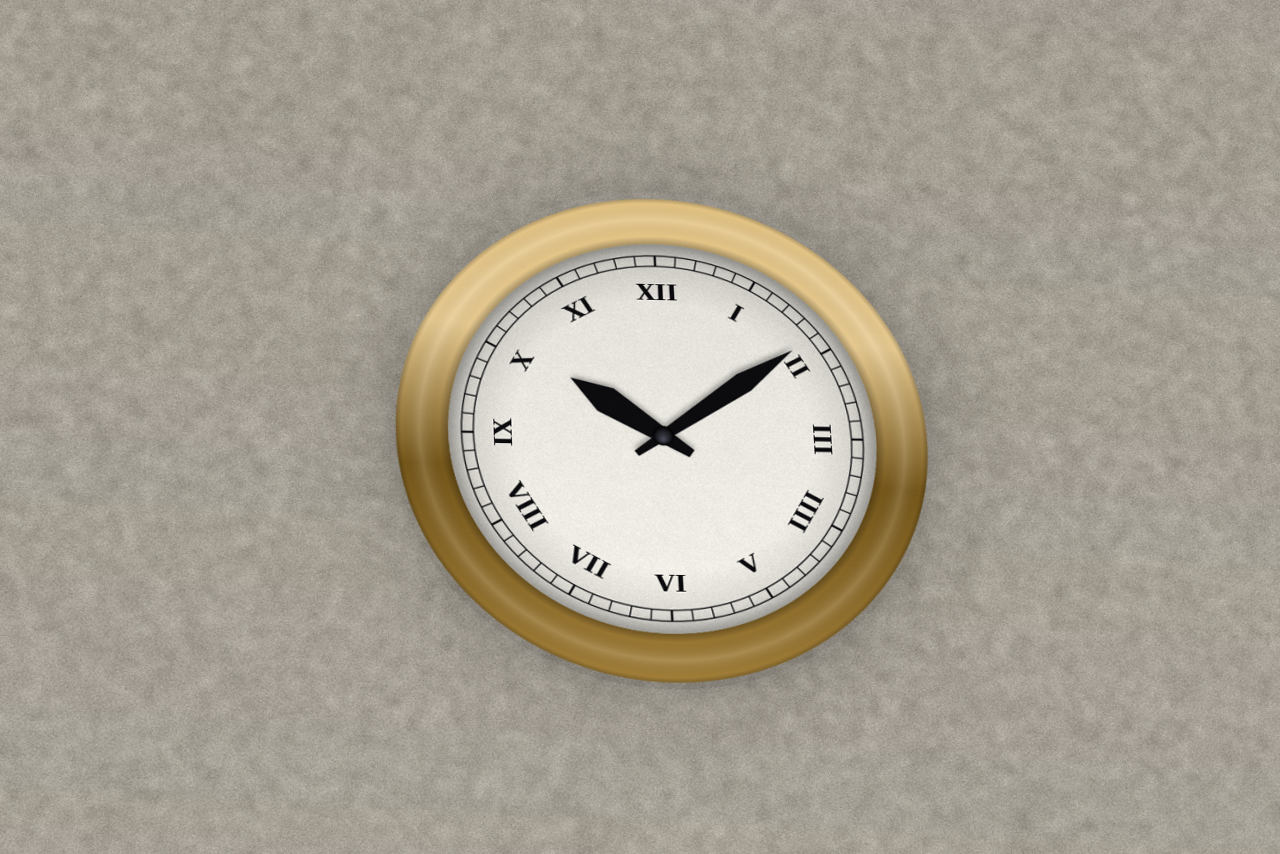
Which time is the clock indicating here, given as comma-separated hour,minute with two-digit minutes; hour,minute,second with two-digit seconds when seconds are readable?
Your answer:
10,09
